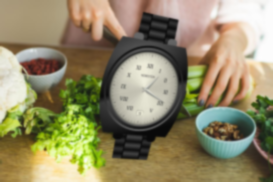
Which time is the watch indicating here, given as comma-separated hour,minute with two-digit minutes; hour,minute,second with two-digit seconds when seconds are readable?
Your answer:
1,19
